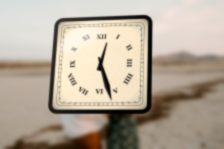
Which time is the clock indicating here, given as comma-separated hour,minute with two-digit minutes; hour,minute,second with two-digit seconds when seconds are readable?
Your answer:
12,27
